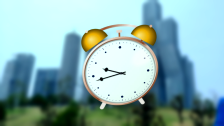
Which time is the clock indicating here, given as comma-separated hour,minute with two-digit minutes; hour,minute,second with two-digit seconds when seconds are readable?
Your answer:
9,43
